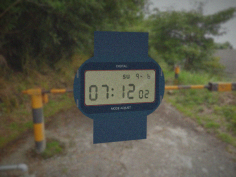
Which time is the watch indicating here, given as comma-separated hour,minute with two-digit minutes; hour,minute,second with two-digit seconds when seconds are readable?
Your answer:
7,12,02
